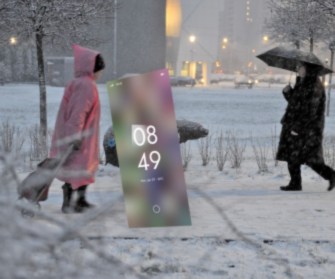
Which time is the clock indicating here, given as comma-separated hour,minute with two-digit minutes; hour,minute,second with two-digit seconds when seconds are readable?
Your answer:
8,49
